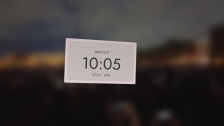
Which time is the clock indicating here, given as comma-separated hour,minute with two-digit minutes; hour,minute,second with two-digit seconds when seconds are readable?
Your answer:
10,05
